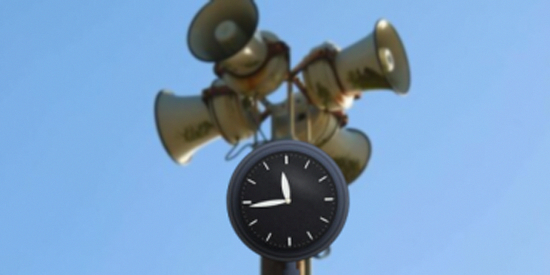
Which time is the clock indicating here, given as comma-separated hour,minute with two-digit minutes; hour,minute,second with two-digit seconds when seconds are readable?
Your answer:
11,44
